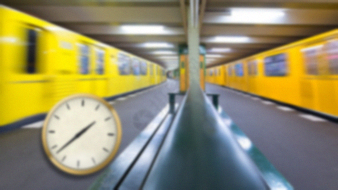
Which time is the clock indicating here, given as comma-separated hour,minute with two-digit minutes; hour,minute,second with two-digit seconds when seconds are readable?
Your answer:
1,38
